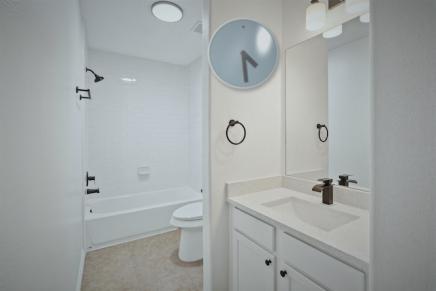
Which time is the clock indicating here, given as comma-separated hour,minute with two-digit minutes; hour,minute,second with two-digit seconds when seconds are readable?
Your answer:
4,29
